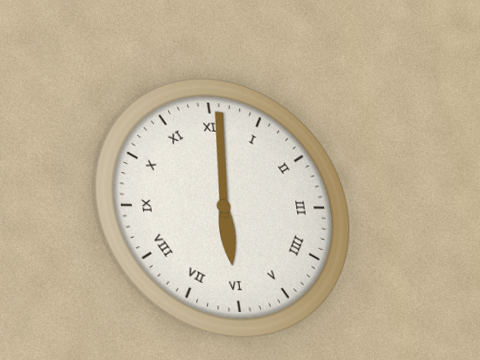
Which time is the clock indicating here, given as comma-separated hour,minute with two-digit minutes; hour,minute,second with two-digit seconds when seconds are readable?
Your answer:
6,01
